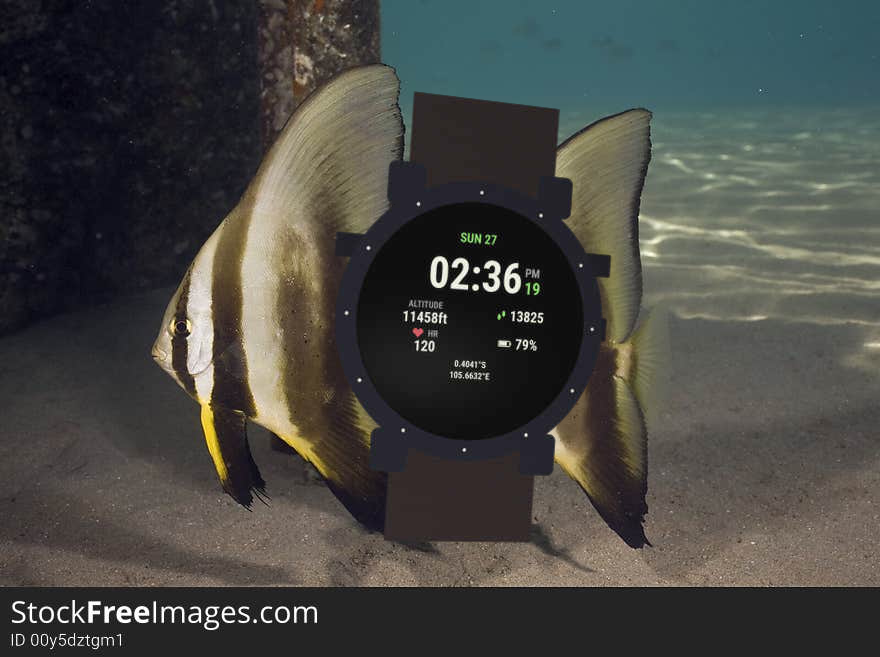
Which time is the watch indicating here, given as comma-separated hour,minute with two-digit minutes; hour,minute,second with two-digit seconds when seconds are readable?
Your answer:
2,36,19
